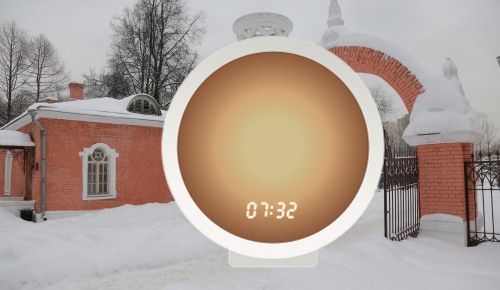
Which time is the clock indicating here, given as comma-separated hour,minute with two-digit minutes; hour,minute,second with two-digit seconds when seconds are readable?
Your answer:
7,32
